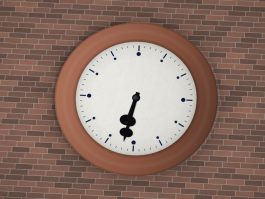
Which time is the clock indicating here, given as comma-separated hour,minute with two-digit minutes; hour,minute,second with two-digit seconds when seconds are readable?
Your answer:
6,32
